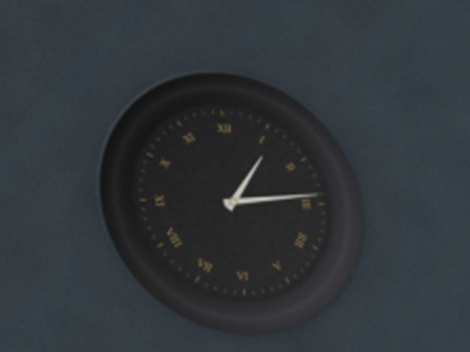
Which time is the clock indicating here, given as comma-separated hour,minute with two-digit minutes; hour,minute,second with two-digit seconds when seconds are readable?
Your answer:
1,14
